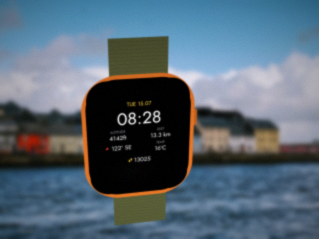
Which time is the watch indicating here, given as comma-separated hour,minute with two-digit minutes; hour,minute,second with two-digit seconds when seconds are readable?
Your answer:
8,28
